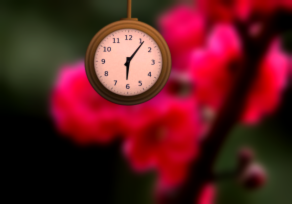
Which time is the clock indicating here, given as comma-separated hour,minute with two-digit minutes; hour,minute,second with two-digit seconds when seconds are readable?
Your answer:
6,06
